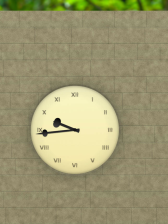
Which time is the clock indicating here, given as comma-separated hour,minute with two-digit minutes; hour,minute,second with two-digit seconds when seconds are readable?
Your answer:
9,44
